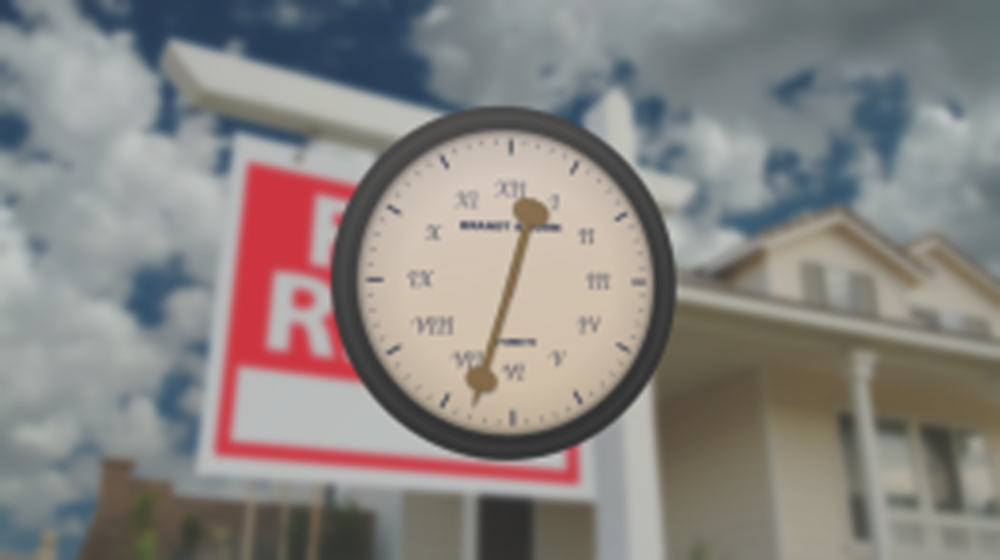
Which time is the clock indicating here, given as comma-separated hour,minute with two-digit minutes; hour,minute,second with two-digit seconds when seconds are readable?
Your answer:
12,33
